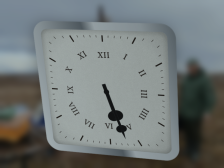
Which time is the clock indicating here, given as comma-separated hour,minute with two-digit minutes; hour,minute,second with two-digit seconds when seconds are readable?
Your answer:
5,27
